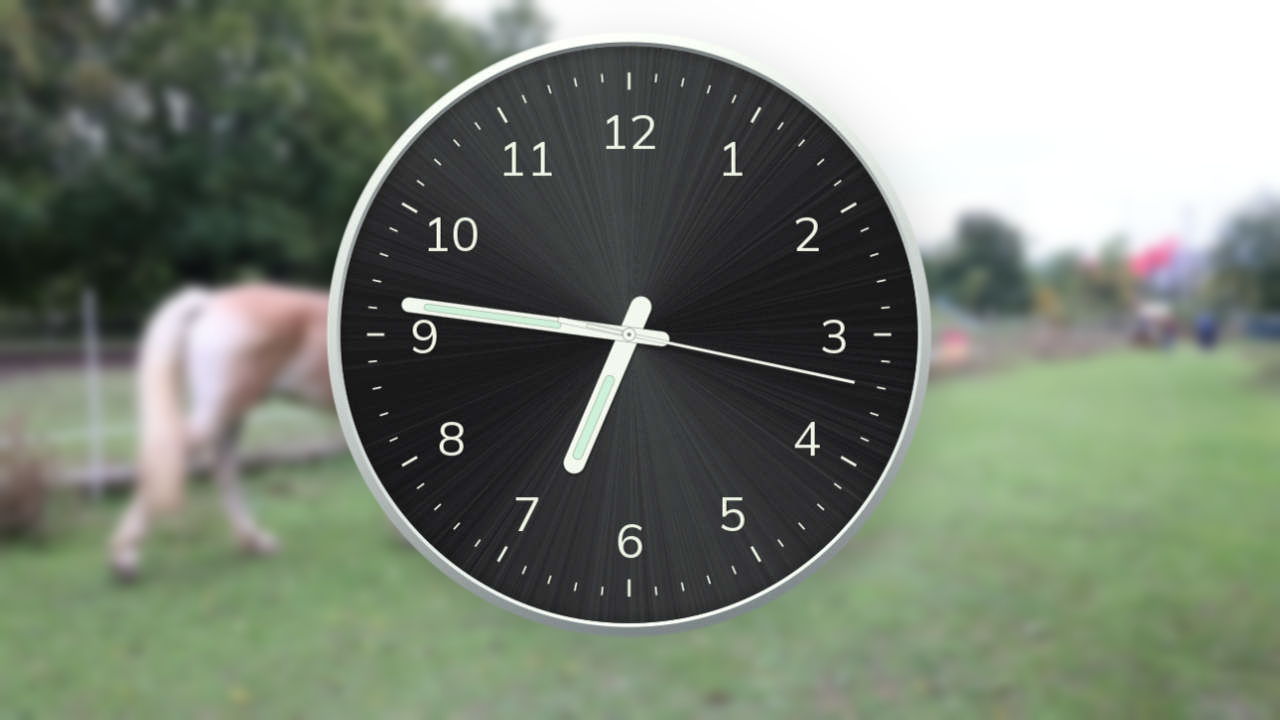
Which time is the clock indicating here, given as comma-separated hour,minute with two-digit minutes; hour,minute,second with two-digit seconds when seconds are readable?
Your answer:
6,46,17
